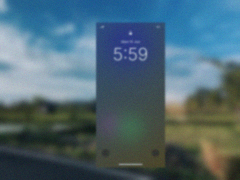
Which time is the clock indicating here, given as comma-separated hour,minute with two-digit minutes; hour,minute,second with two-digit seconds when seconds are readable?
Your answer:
5,59
